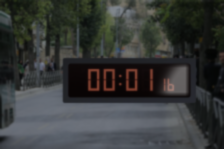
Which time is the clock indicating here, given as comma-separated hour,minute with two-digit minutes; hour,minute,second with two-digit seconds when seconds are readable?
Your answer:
0,01,16
